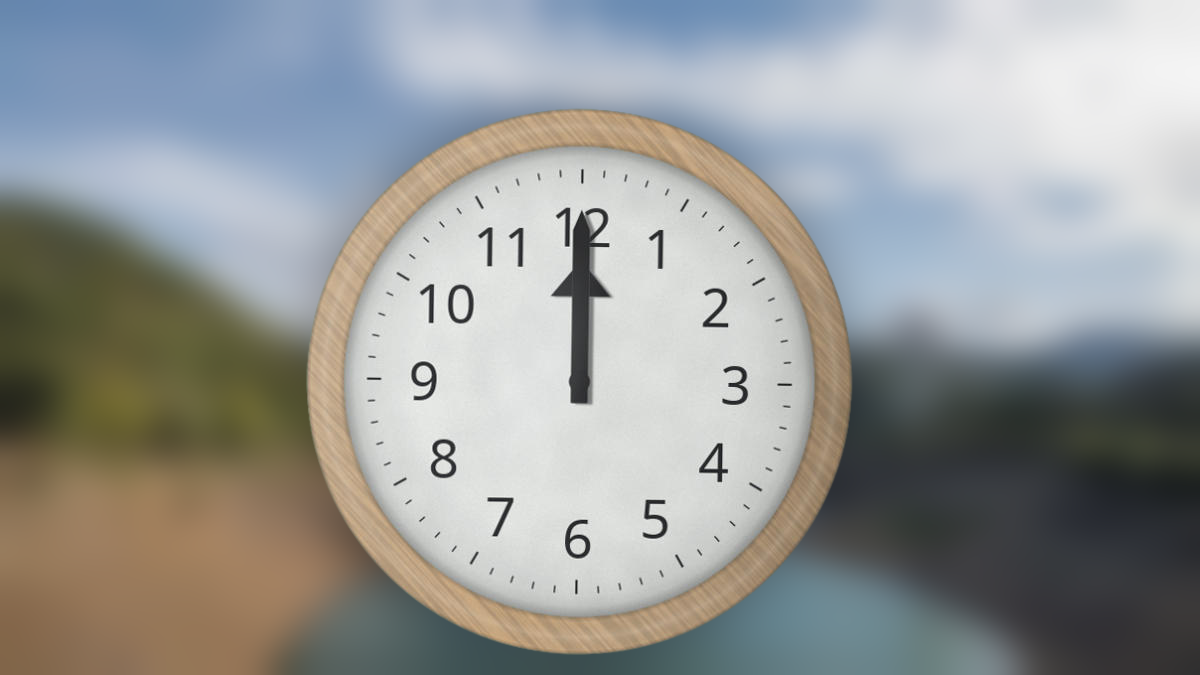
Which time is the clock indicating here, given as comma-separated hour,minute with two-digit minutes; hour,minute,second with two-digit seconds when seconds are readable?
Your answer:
12,00
